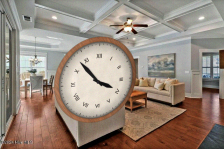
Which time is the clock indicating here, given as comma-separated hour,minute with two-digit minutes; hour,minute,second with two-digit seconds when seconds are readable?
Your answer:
3,53
